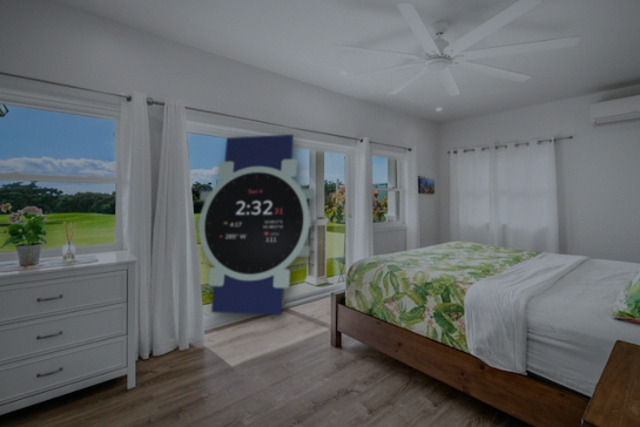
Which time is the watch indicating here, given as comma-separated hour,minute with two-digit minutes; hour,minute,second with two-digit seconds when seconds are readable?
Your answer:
2,32
